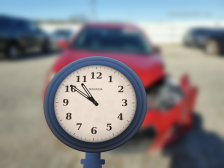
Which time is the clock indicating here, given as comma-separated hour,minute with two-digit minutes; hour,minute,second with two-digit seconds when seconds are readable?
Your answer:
10,51
